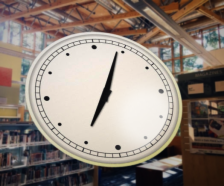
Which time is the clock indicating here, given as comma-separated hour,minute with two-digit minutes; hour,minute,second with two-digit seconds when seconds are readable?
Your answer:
7,04
